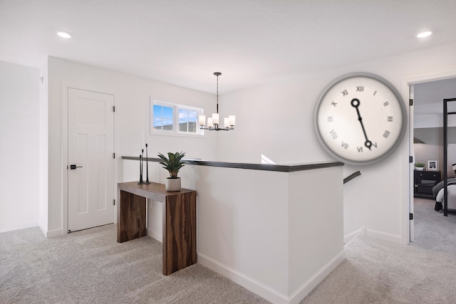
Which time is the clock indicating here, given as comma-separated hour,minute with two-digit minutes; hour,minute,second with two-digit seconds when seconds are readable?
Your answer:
11,27
